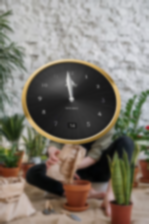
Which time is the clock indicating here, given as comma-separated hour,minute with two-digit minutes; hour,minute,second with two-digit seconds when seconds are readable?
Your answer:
11,59
